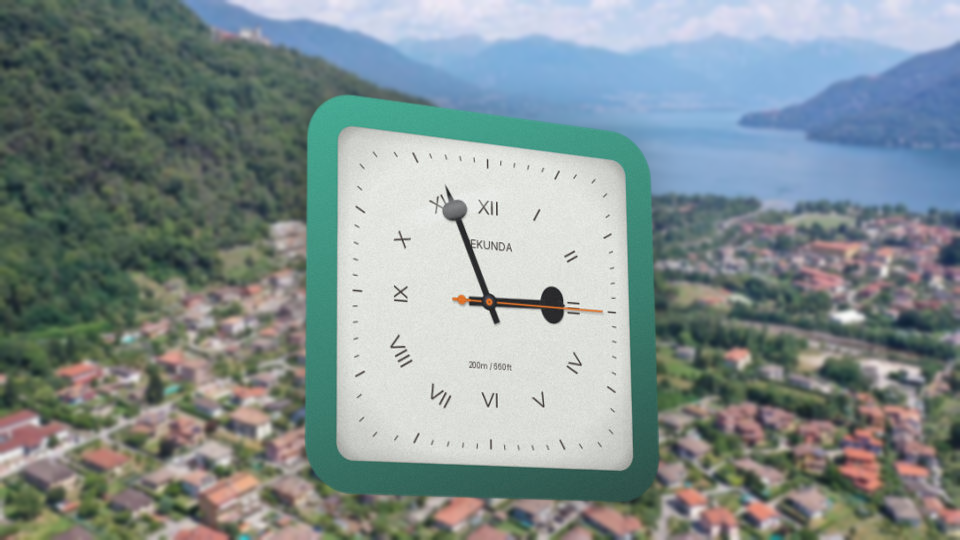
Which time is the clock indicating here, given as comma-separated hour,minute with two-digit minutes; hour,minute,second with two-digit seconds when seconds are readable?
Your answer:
2,56,15
